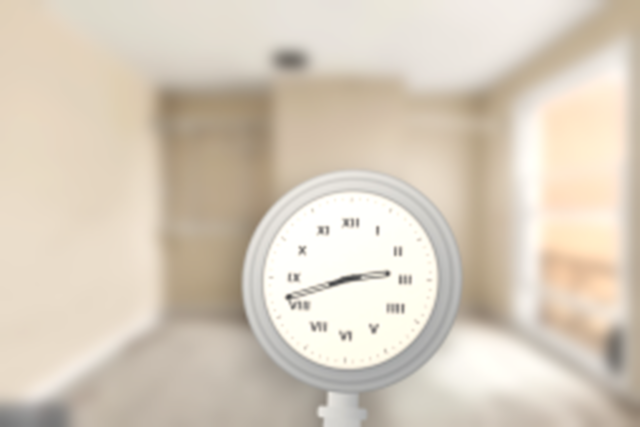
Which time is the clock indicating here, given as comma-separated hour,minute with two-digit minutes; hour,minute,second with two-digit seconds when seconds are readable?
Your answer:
2,42
